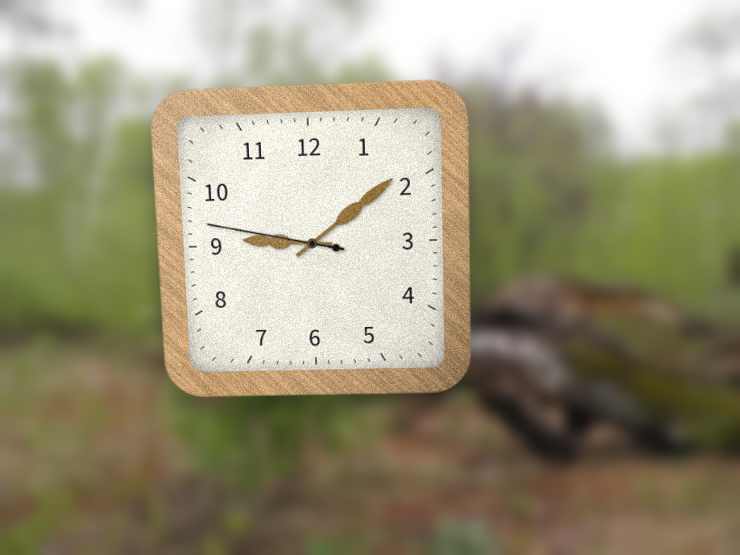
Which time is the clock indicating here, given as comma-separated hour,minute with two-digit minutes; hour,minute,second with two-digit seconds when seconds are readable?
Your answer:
9,08,47
